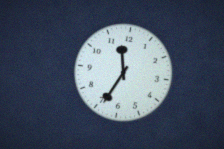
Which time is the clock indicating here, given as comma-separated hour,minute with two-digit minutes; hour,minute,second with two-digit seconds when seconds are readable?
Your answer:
11,34
